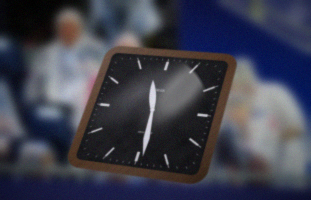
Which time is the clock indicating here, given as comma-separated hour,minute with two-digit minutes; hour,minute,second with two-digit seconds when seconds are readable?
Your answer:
11,29
